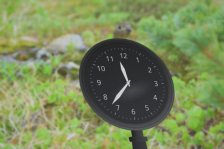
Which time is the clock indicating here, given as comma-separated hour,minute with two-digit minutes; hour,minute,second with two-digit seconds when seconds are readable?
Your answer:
11,37
